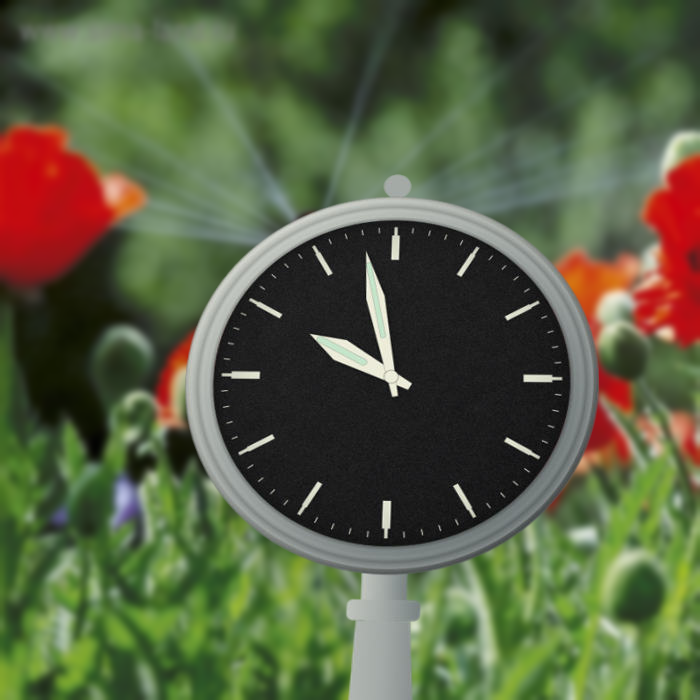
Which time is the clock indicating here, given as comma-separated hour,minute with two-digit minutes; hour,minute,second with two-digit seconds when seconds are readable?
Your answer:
9,58
